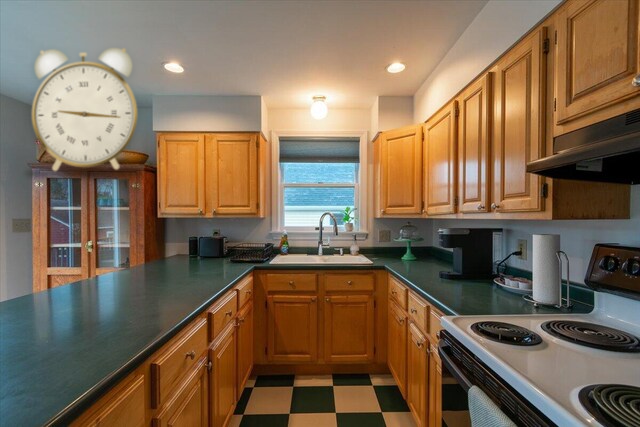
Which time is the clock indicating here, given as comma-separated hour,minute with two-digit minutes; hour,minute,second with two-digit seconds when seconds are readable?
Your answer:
9,16
